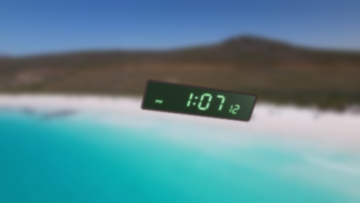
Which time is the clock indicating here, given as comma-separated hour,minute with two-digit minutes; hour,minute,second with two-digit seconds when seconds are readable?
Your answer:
1,07,12
